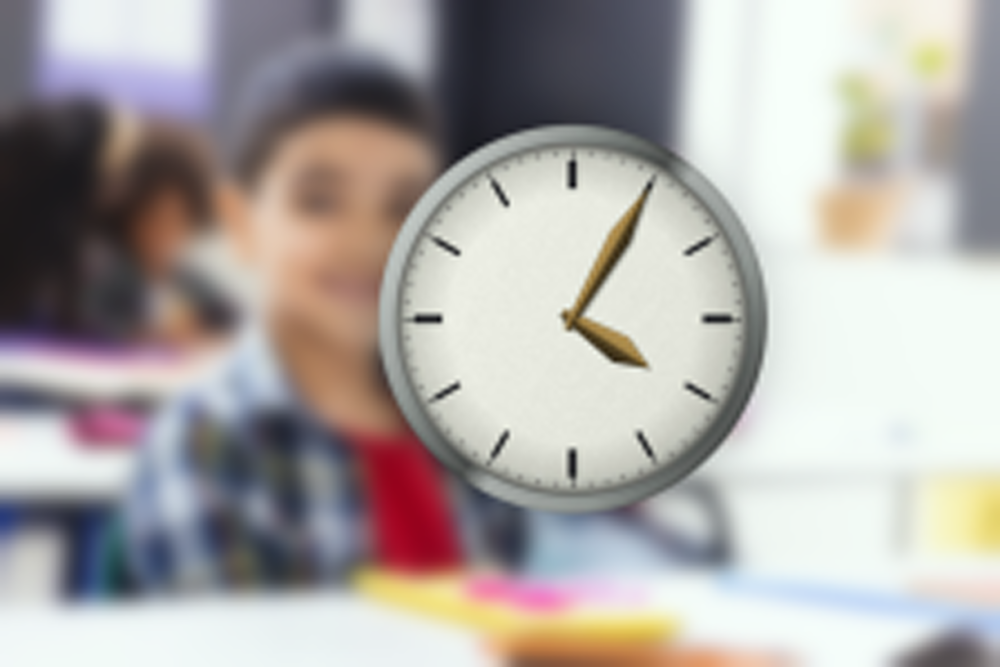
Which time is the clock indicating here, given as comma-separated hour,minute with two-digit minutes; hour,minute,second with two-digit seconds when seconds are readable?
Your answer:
4,05
